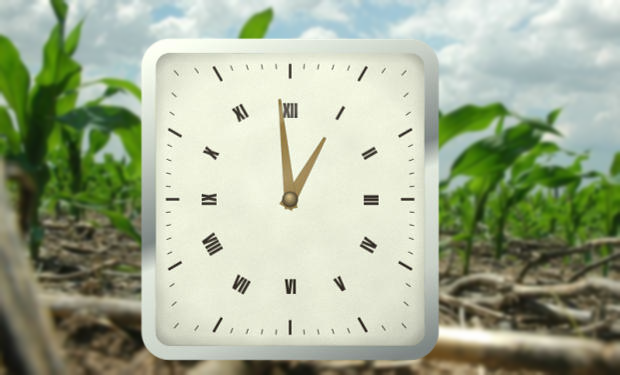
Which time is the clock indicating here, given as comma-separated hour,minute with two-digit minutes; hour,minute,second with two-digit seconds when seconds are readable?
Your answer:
12,59
